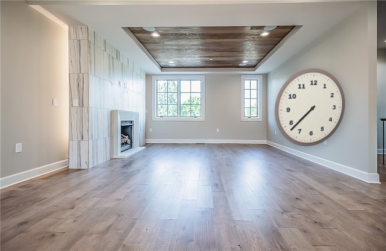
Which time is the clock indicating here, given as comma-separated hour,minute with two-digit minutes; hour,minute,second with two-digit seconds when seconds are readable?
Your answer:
7,38
